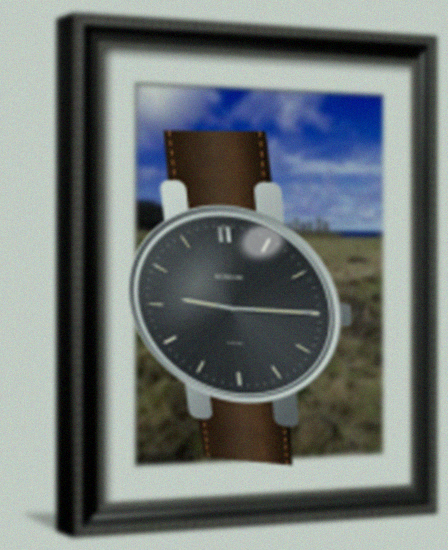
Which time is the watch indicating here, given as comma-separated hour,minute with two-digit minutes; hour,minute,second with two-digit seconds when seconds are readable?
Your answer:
9,15
